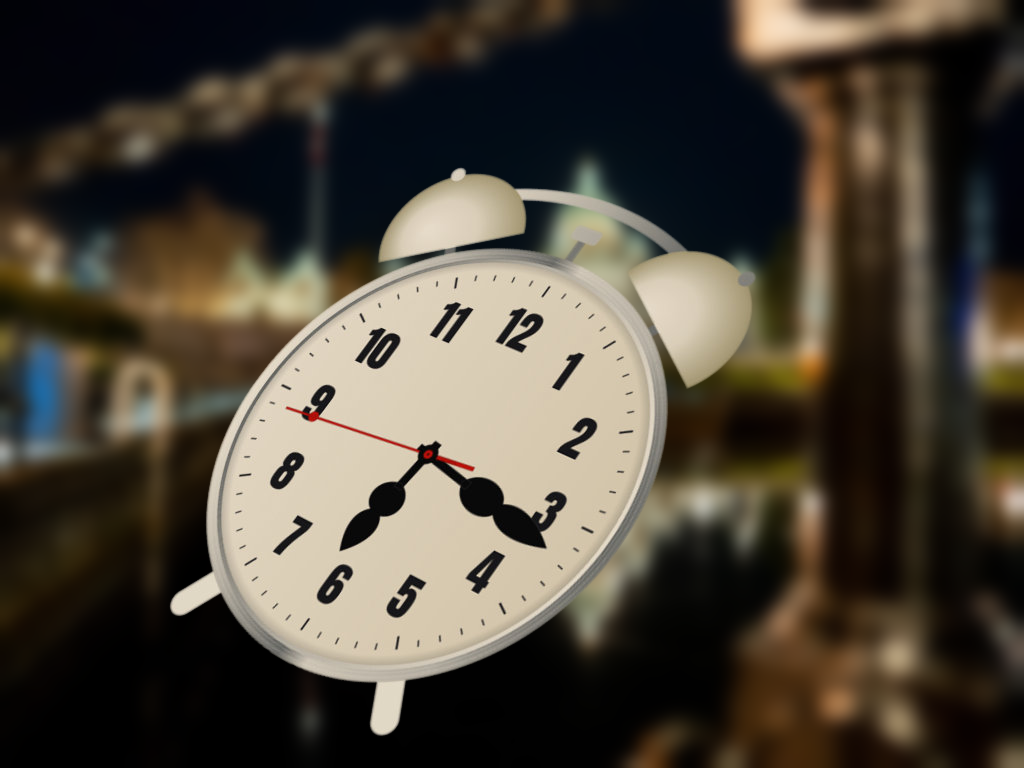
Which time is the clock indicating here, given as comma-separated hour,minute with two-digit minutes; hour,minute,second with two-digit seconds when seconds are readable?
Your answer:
6,16,44
